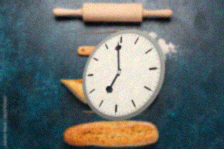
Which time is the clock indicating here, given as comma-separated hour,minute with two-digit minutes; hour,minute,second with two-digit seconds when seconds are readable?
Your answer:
6,59
